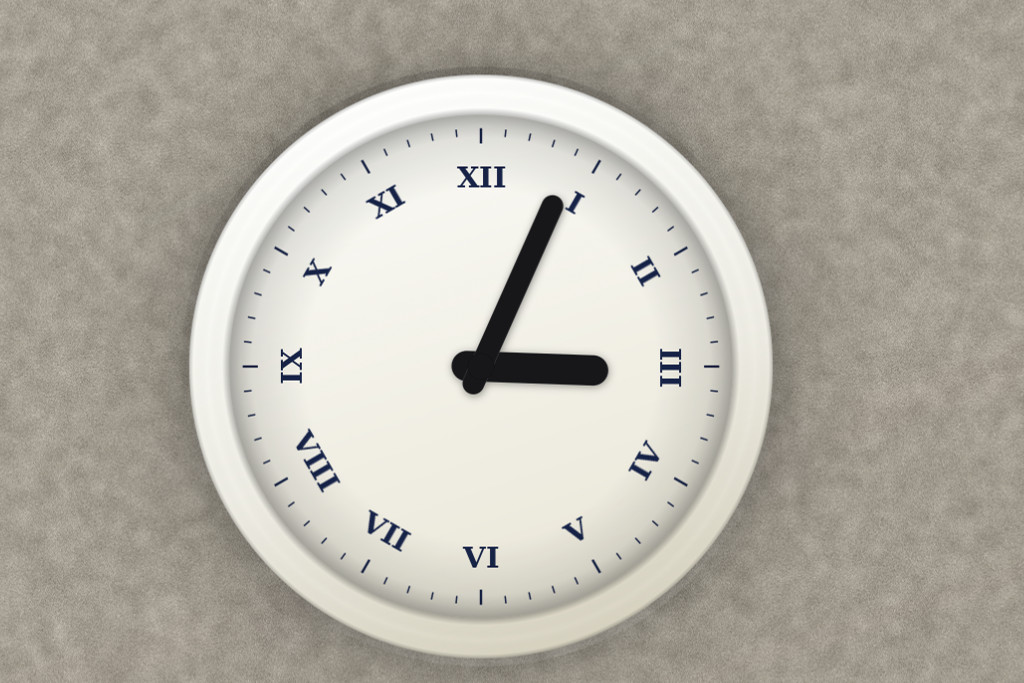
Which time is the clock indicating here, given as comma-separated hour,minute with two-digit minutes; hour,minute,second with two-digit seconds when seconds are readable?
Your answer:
3,04
